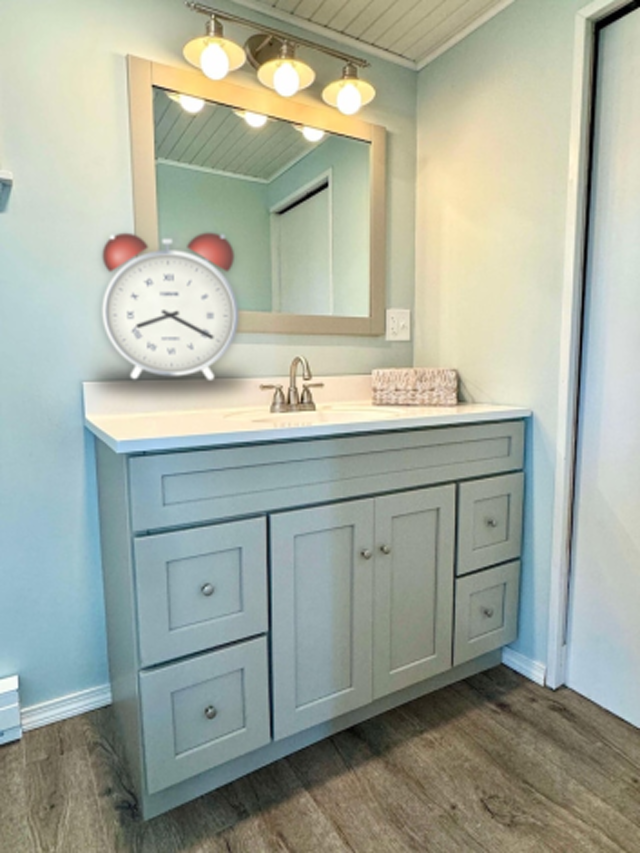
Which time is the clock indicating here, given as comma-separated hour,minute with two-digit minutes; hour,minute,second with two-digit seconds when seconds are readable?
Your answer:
8,20
